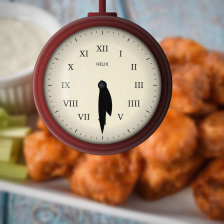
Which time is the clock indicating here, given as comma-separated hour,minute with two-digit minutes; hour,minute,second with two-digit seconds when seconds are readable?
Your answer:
5,30
